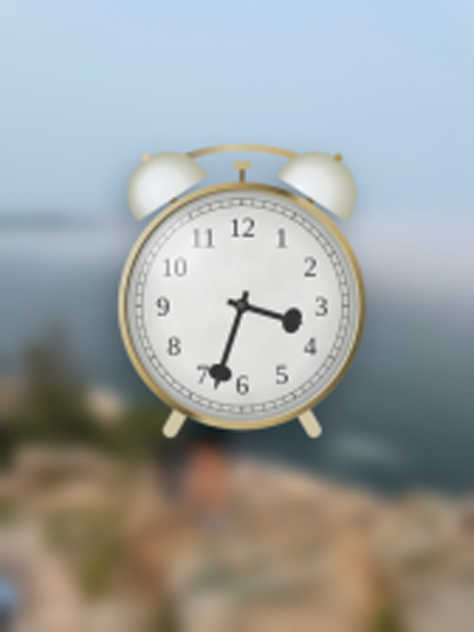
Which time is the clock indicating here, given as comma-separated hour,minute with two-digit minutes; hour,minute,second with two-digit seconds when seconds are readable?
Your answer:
3,33
